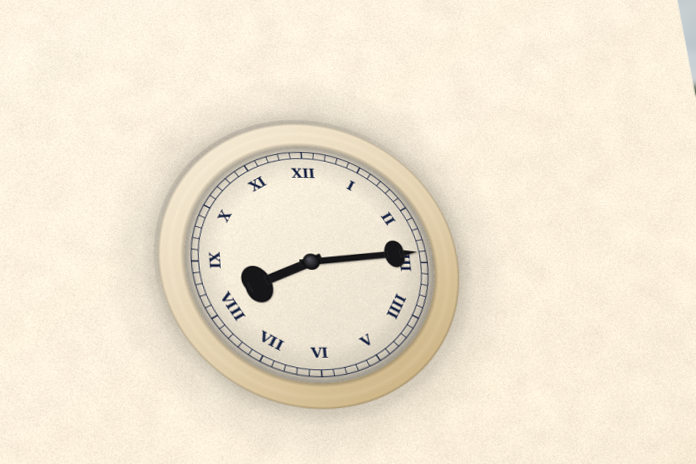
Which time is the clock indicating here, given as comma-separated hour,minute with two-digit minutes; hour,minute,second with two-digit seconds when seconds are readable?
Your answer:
8,14
